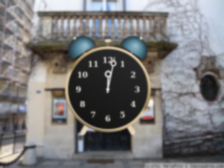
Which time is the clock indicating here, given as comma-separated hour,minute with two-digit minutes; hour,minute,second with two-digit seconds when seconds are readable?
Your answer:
12,02
